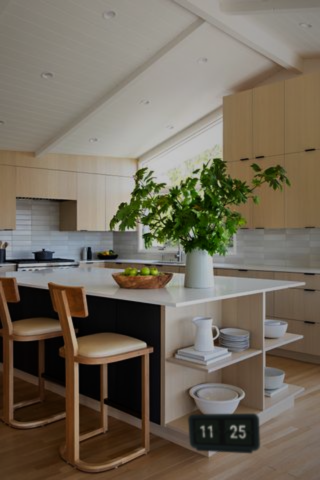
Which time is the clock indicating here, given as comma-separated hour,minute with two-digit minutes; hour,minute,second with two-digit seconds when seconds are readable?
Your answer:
11,25
